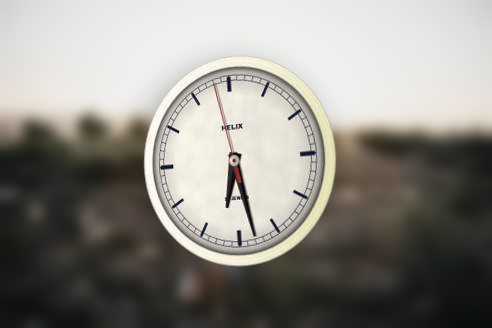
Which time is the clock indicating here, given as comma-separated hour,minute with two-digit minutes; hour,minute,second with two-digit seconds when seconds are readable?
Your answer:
6,27,58
